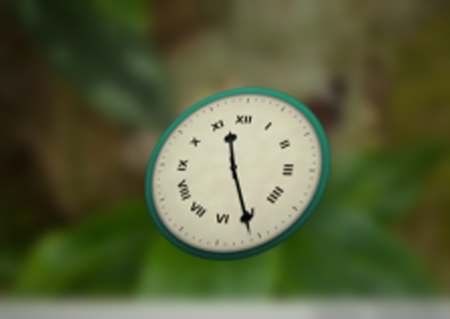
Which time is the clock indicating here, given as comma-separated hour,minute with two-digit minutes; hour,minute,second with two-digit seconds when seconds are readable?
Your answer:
11,26
